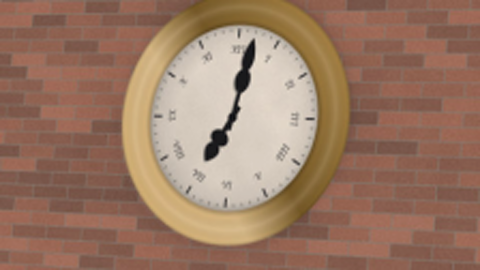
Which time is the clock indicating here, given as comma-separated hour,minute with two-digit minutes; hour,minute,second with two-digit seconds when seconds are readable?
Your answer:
7,02
